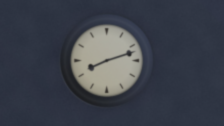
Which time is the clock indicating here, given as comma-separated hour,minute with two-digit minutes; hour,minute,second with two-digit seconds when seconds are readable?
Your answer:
8,12
